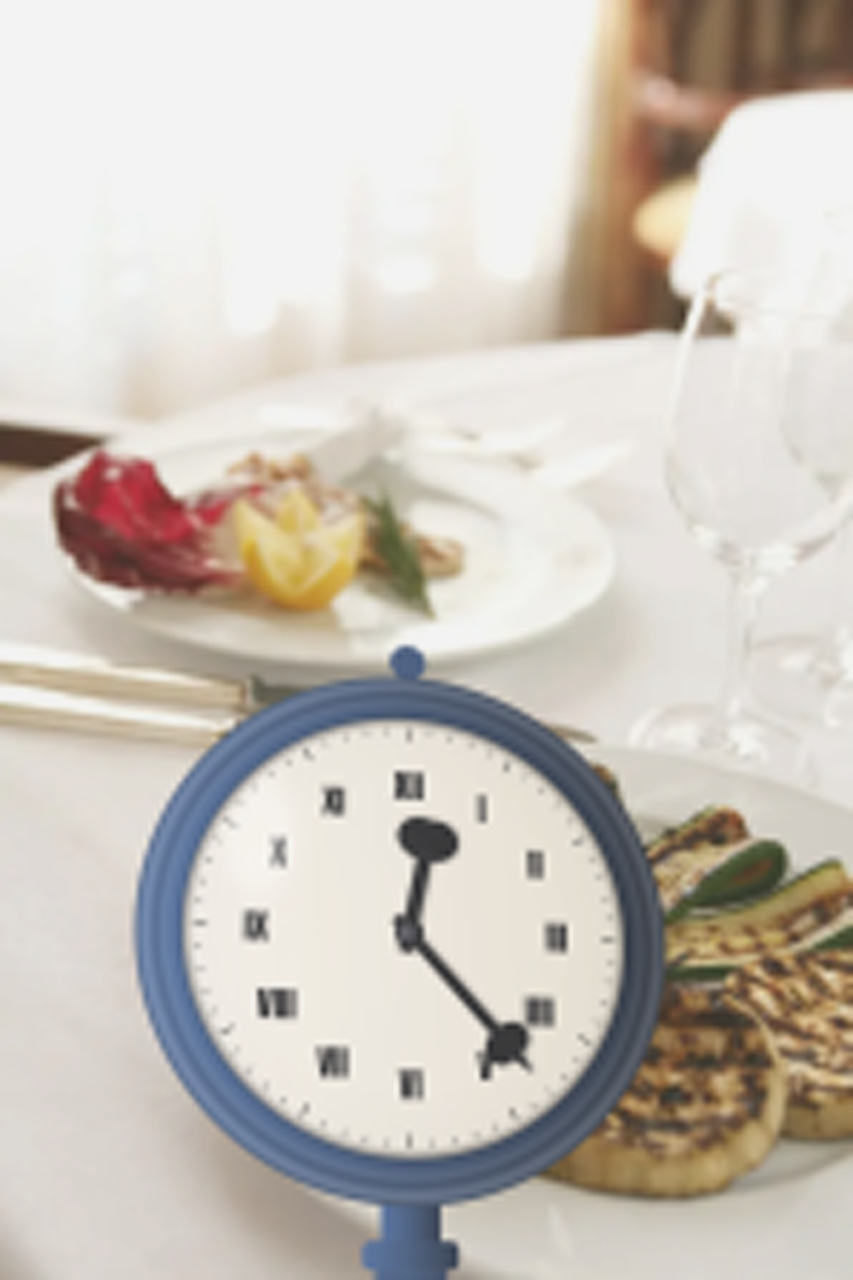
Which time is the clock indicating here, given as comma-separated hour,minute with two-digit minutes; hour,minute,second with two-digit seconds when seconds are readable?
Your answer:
12,23
